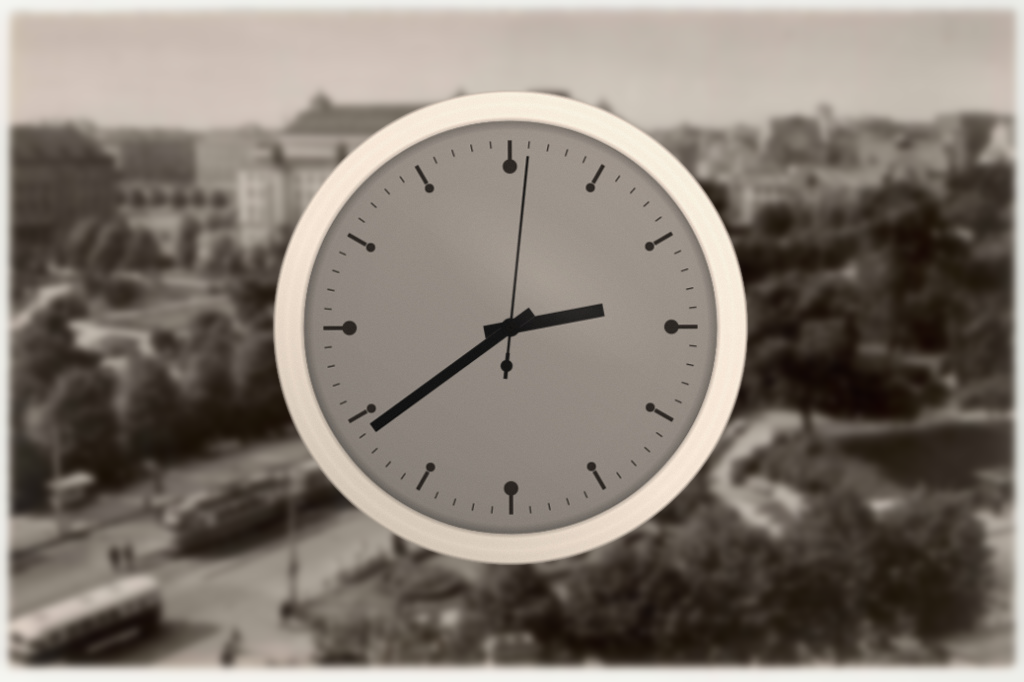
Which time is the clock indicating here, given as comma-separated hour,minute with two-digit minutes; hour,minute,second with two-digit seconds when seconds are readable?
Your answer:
2,39,01
